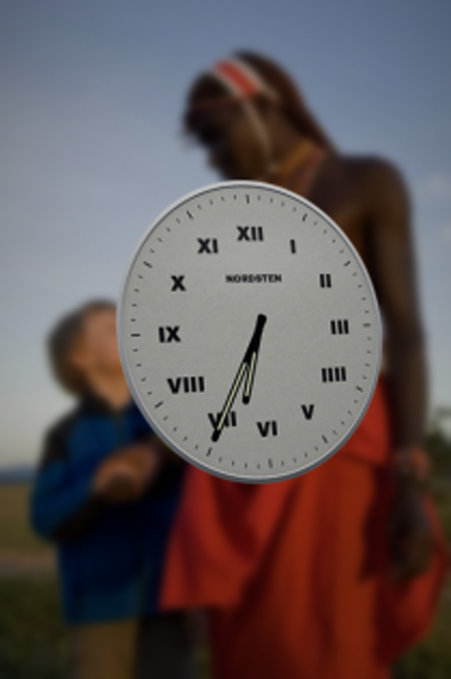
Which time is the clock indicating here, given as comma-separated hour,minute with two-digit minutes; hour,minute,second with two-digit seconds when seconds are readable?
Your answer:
6,35
